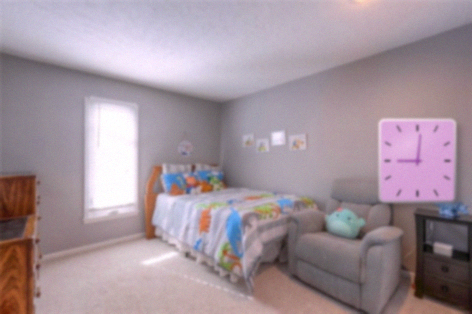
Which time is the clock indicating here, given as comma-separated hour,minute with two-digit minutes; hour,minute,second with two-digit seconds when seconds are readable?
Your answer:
9,01
